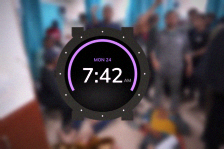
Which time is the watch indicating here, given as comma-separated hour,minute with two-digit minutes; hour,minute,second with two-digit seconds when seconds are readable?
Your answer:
7,42
